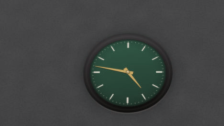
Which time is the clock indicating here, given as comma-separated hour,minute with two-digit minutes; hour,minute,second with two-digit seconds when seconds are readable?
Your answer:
4,47
